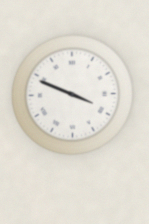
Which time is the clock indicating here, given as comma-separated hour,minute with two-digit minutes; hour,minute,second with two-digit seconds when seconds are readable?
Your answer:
3,49
